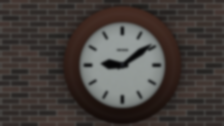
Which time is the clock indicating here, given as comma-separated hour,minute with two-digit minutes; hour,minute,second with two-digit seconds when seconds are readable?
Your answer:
9,09
